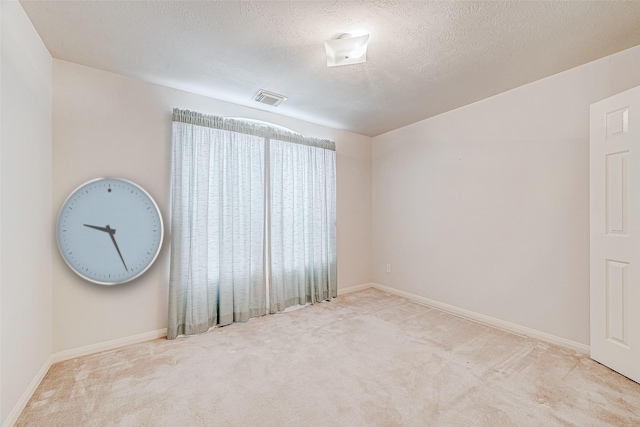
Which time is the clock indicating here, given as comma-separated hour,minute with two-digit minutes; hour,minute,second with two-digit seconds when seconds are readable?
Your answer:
9,26
